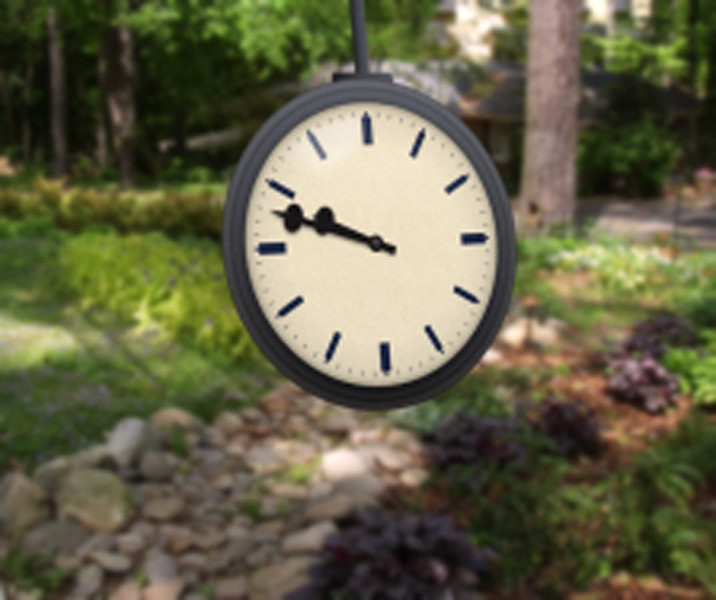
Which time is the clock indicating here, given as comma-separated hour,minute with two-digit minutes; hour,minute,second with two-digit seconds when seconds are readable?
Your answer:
9,48
